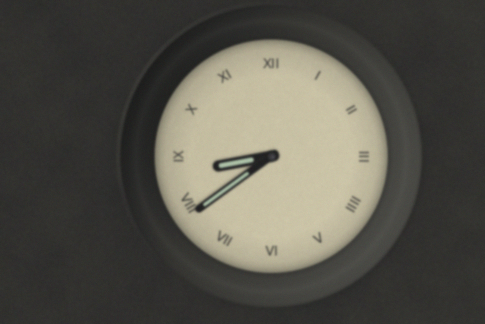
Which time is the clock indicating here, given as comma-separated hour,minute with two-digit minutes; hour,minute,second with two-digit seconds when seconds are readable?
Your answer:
8,39
